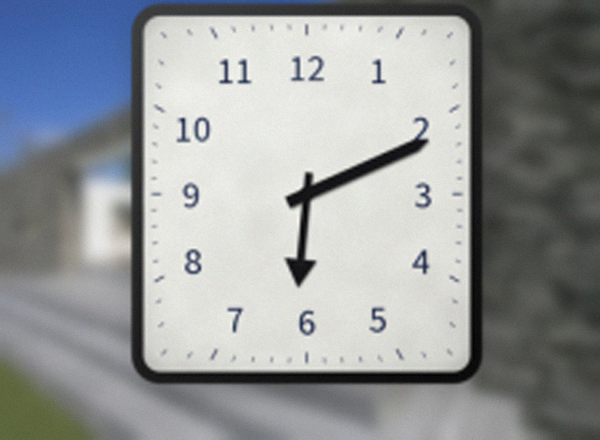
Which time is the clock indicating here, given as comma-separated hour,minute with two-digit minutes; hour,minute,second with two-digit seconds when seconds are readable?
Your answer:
6,11
